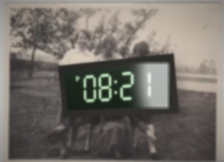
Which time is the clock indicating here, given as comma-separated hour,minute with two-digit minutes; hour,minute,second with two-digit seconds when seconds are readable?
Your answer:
8,21
